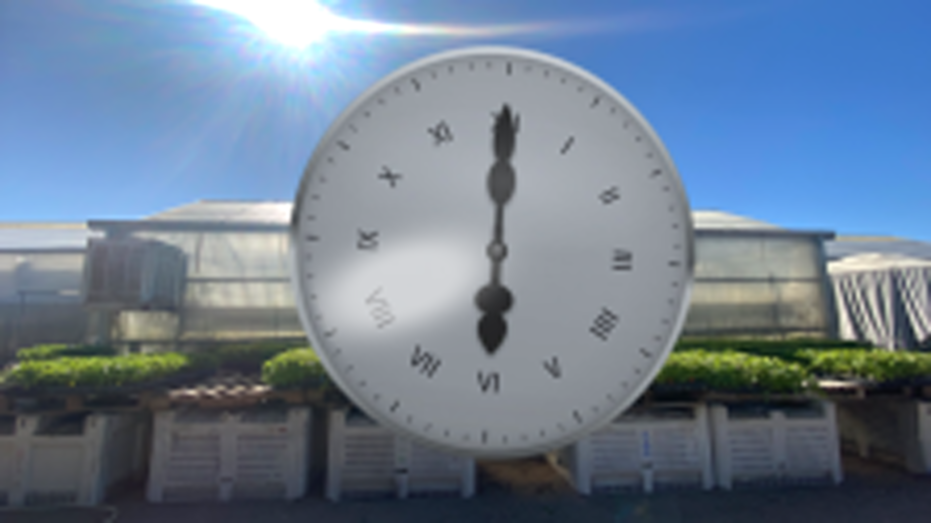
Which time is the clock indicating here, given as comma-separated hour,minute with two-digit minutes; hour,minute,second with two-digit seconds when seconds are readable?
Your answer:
6,00
